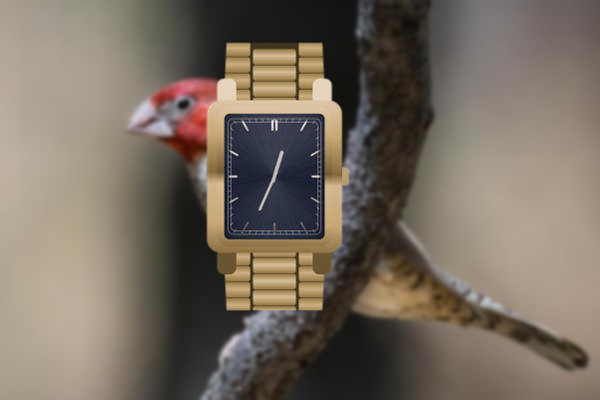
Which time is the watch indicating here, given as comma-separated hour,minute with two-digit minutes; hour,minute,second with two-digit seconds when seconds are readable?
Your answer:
12,34
